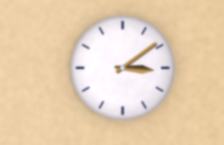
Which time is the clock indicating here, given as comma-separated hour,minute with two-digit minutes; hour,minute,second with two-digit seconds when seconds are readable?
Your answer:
3,09
